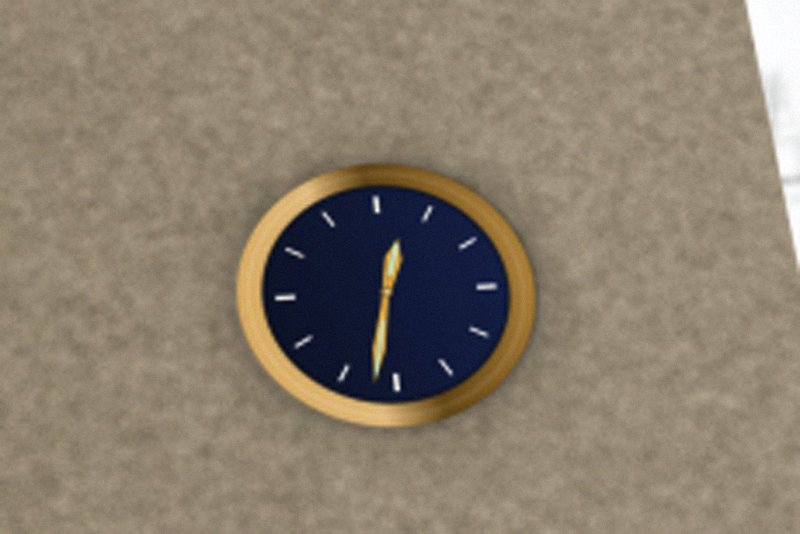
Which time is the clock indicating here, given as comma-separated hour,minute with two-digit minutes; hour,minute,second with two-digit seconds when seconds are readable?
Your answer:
12,32
